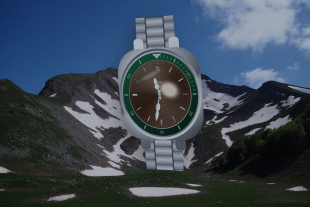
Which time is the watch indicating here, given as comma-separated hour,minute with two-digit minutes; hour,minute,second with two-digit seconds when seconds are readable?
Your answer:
11,32
